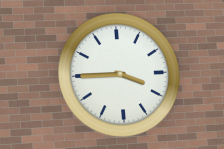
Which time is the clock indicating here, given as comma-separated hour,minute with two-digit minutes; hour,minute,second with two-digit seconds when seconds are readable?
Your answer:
3,45
